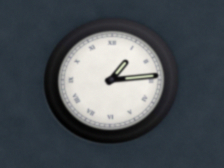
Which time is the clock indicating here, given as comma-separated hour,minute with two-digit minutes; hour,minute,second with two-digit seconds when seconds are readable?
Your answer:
1,14
